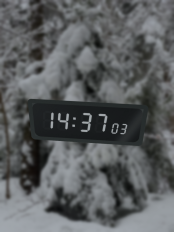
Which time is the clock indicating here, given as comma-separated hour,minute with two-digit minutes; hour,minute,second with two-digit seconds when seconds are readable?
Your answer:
14,37,03
